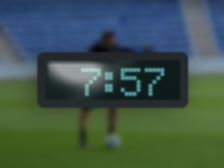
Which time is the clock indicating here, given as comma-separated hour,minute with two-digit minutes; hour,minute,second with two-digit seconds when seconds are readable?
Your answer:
7,57
